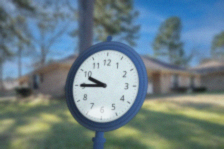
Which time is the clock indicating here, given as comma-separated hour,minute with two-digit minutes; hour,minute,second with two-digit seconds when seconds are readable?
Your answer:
9,45
